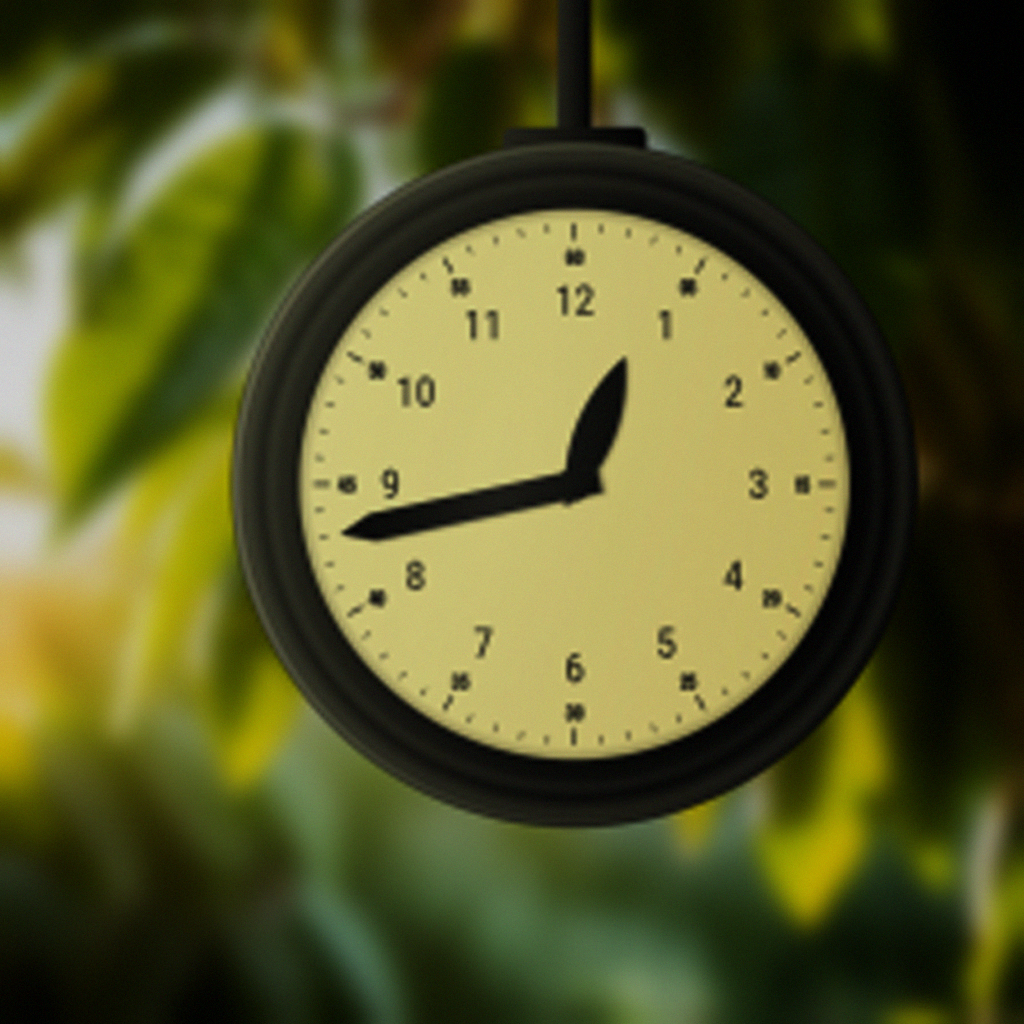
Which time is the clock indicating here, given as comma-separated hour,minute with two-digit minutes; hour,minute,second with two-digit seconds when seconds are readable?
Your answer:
12,43
